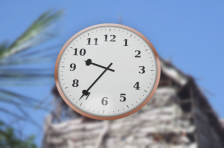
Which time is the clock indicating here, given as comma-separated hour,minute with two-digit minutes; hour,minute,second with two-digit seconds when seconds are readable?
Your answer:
9,36
